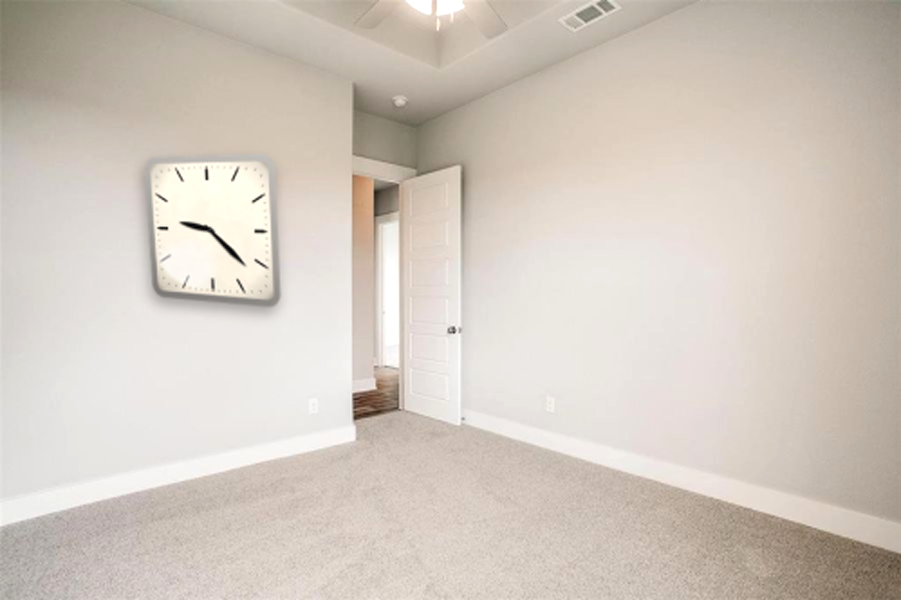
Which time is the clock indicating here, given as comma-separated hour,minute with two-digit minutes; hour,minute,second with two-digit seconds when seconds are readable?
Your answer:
9,22
